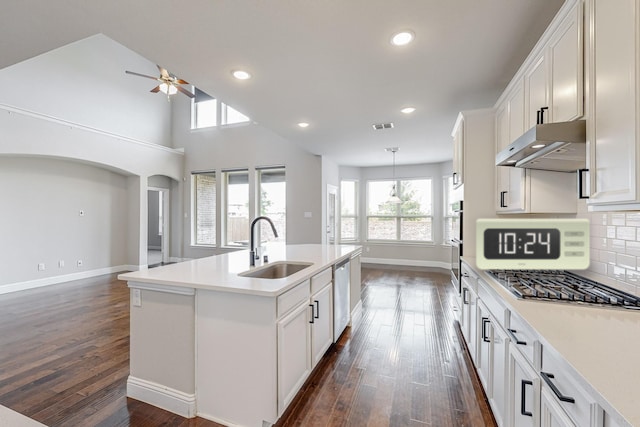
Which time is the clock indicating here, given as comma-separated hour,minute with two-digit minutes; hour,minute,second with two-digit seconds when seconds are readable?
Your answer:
10,24
